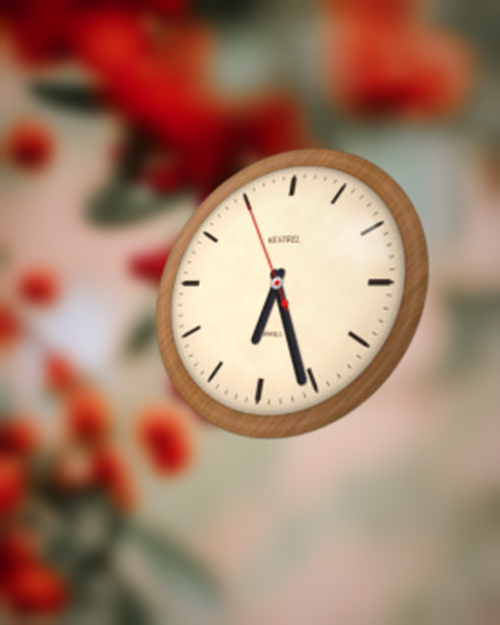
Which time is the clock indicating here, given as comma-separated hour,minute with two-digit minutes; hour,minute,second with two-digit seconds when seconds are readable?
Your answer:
6,25,55
